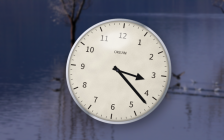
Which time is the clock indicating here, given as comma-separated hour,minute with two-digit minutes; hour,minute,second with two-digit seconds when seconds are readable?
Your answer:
3,22
